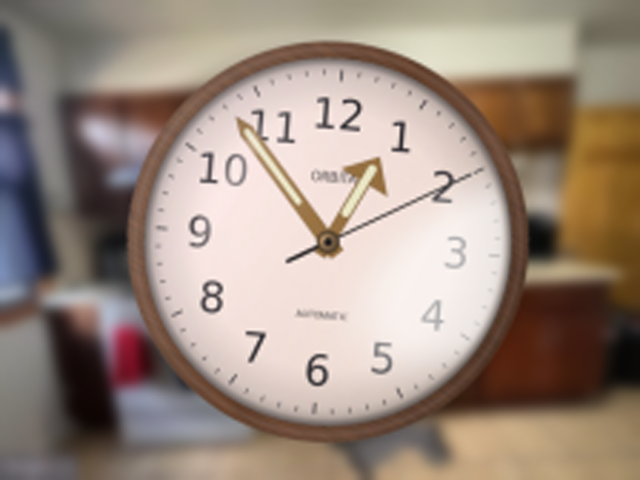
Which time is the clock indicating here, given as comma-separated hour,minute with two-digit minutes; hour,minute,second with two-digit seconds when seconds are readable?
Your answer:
12,53,10
